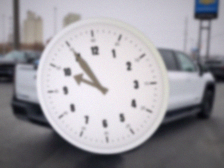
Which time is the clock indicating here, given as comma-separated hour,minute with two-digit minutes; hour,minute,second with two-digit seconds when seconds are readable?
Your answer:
9,55
